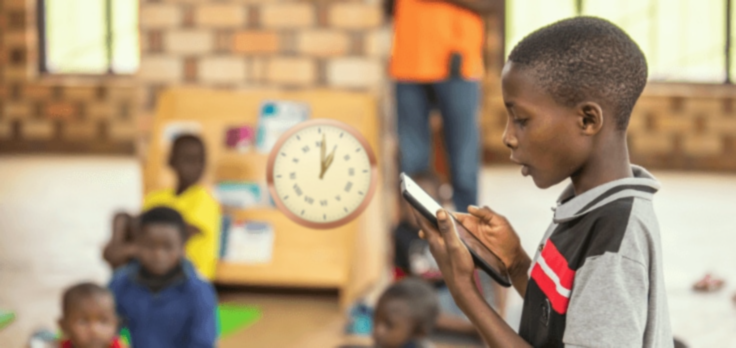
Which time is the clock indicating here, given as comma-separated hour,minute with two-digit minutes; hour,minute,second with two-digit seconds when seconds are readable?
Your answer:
1,01
